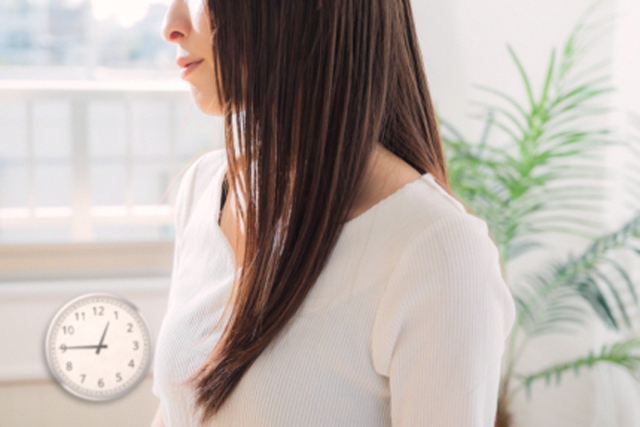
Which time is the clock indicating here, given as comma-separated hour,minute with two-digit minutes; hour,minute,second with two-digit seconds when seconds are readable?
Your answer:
12,45
